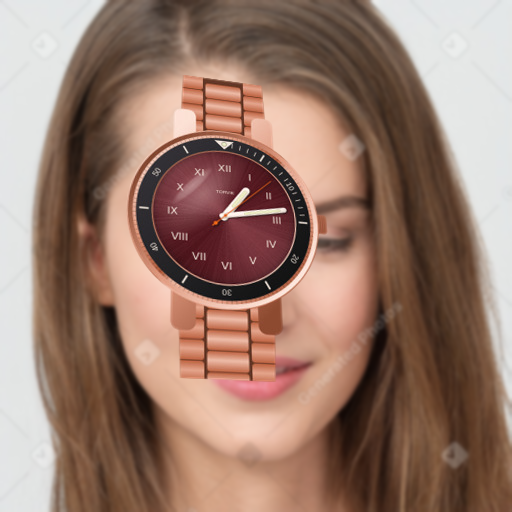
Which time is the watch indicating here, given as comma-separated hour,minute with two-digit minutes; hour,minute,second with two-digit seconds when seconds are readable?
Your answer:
1,13,08
